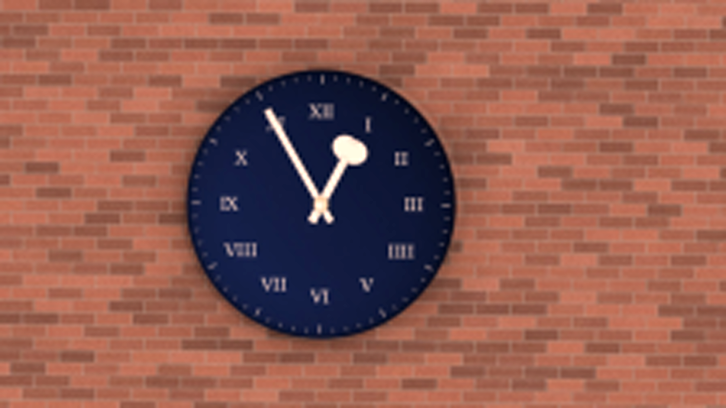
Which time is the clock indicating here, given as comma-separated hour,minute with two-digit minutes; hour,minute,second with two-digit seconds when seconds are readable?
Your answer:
12,55
